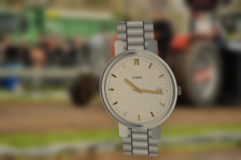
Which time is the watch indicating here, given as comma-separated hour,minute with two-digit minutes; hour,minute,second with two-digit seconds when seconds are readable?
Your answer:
10,16
